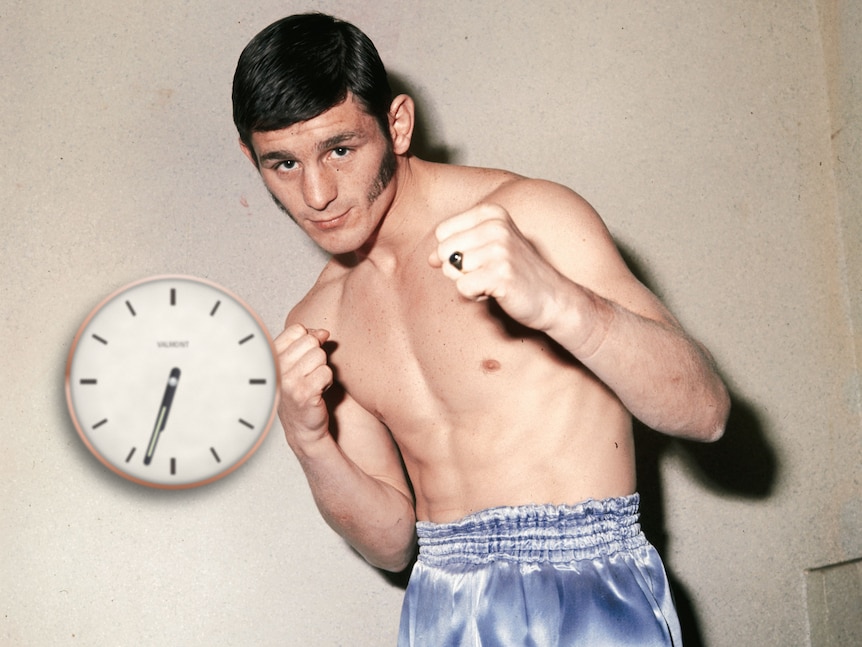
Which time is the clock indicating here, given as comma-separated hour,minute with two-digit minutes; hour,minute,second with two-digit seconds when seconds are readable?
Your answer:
6,33
